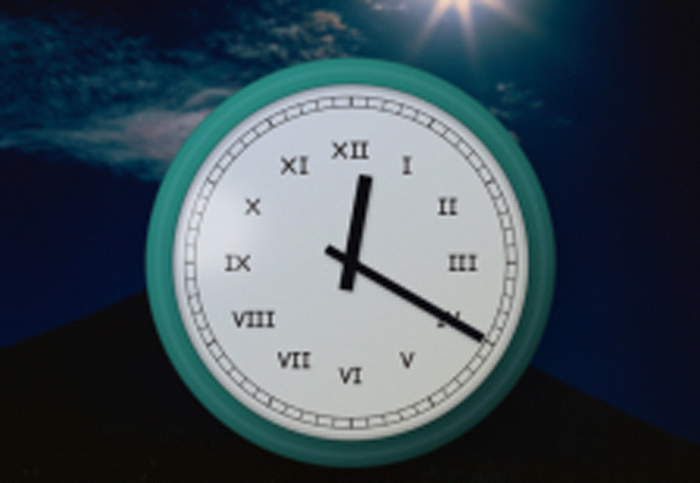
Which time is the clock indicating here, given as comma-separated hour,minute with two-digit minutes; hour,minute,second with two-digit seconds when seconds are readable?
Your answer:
12,20
